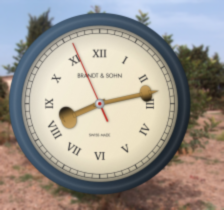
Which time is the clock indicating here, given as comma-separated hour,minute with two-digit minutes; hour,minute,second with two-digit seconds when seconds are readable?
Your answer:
8,12,56
